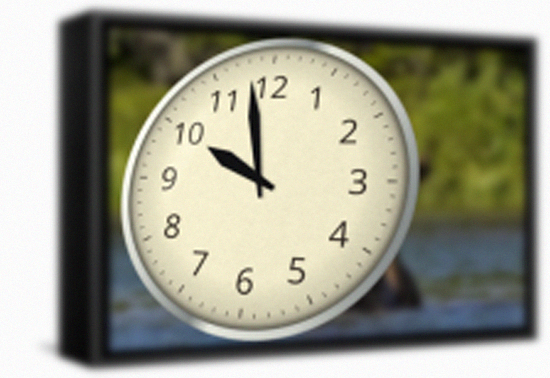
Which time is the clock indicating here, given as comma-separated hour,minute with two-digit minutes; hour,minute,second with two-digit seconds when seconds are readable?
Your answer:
9,58
